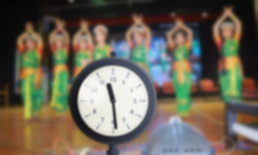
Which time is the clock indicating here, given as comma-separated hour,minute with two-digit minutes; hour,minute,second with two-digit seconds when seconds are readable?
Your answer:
11,29
